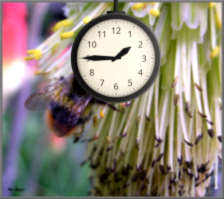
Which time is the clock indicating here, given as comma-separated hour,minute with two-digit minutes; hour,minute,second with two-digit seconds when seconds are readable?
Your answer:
1,45
